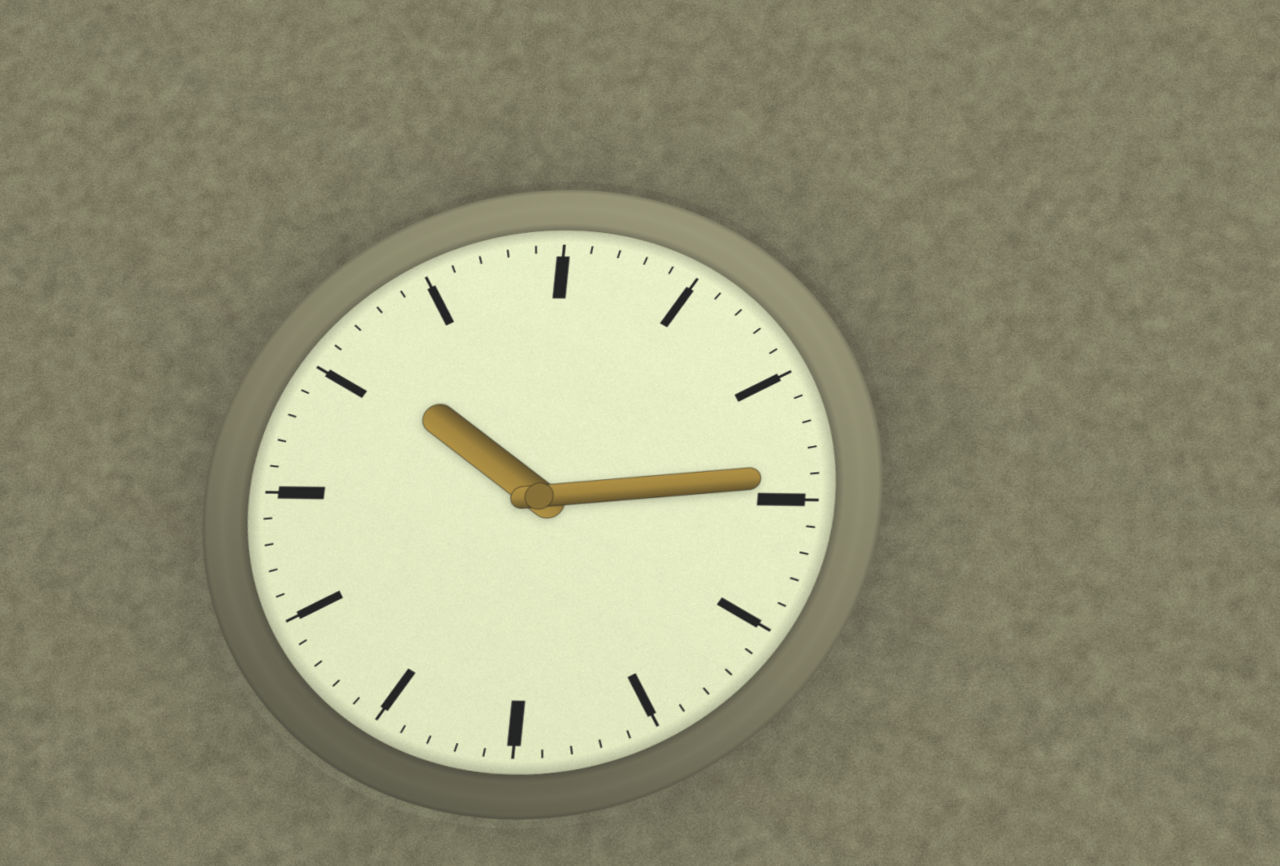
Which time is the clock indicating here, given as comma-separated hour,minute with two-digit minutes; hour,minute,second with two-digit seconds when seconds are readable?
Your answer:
10,14
